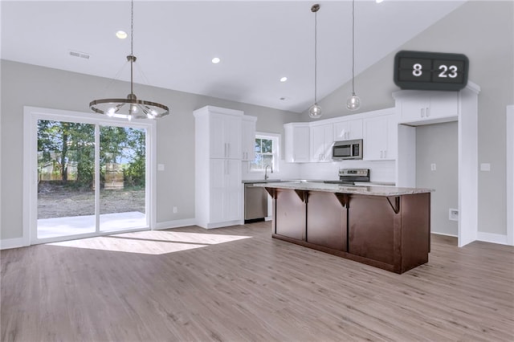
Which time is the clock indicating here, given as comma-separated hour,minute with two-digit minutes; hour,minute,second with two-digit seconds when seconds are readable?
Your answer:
8,23
